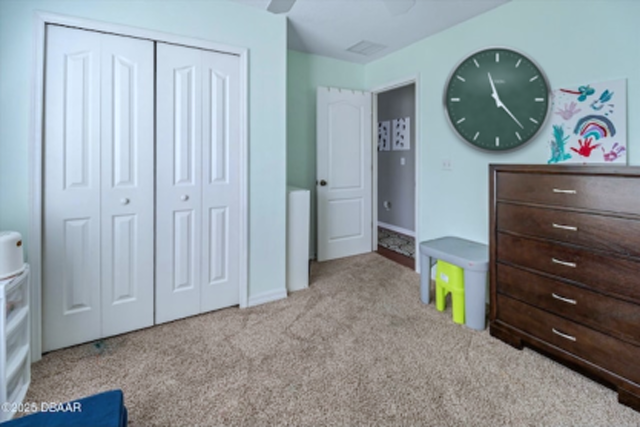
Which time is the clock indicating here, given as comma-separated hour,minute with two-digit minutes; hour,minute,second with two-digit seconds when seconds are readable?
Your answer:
11,23
